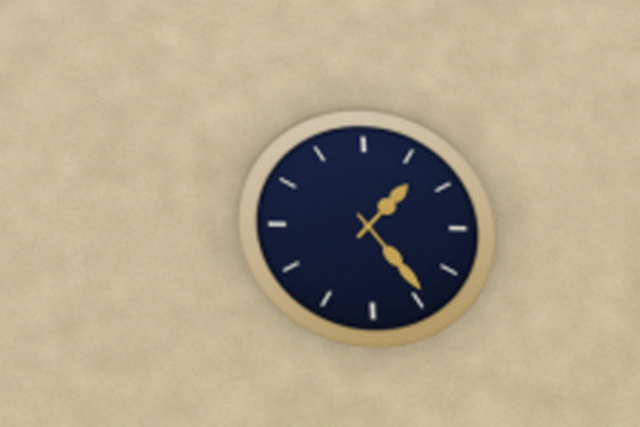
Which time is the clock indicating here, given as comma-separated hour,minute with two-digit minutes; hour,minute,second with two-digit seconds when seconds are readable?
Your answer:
1,24
